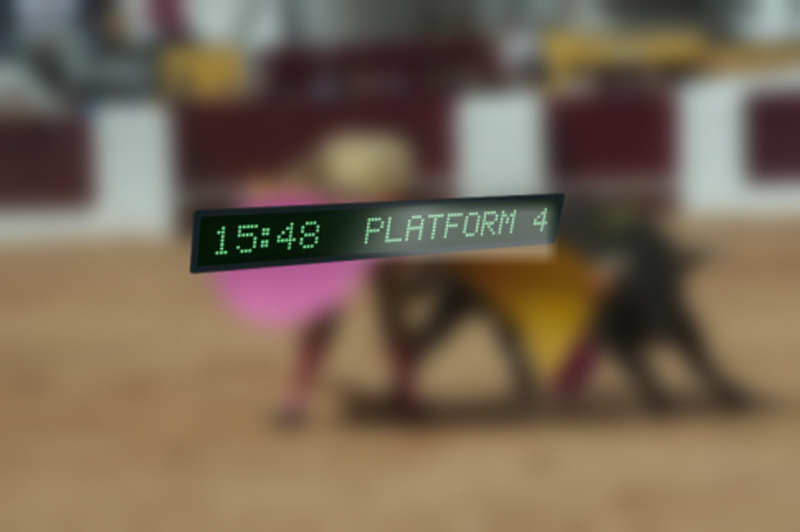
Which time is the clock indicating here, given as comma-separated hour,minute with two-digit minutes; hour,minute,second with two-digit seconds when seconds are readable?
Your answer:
15,48
